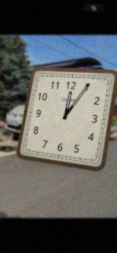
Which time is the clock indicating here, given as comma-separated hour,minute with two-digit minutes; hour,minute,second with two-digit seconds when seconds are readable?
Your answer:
12,05
